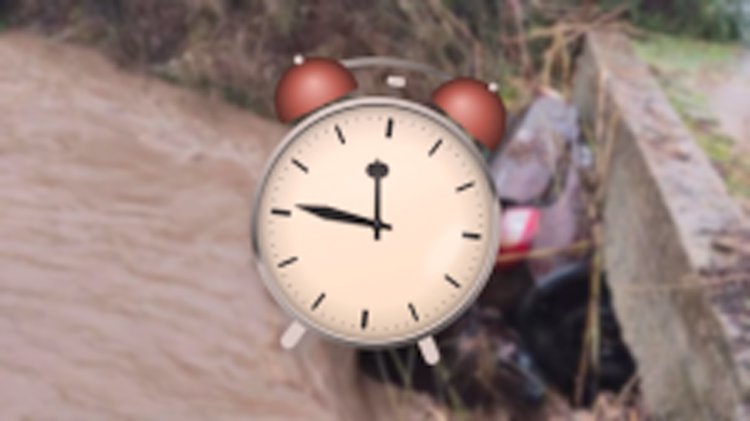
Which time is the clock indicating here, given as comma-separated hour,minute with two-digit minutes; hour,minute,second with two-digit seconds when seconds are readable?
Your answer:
11,46
